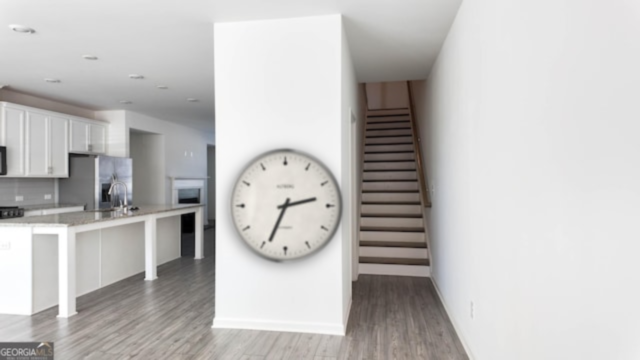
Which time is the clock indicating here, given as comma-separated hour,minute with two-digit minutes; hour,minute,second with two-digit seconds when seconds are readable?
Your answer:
2,34
